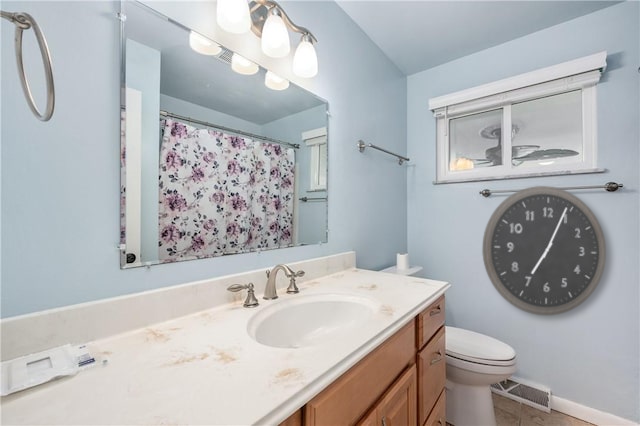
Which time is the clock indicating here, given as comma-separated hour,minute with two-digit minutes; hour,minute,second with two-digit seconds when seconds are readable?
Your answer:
7,04
